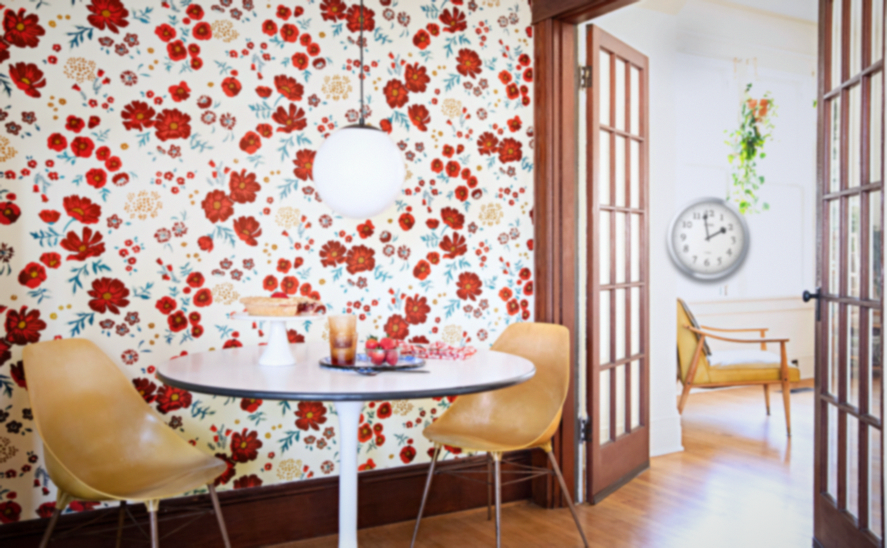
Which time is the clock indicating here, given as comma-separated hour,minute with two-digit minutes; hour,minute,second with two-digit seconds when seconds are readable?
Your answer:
1,58
